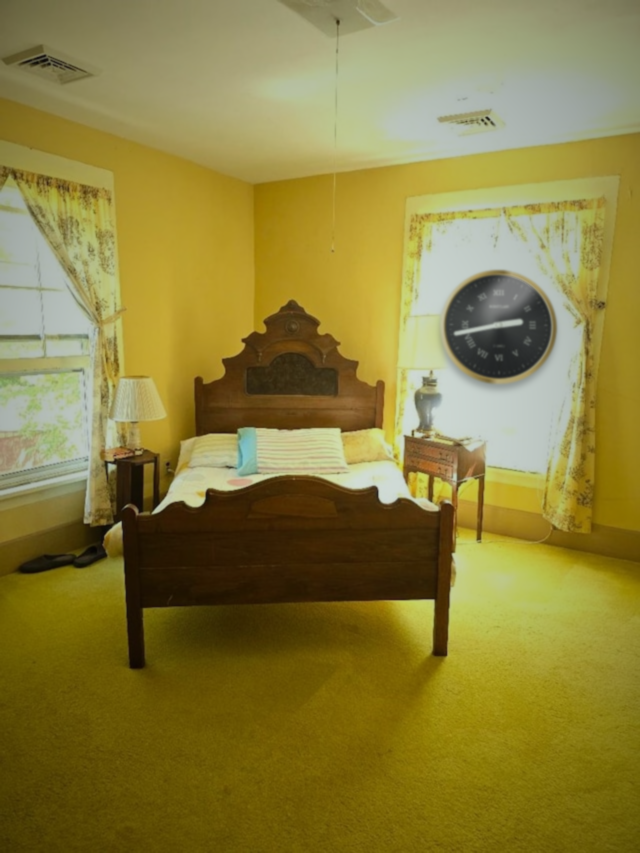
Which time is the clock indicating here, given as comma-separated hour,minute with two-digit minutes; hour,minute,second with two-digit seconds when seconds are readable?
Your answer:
2,43
